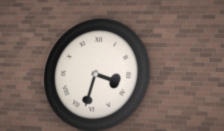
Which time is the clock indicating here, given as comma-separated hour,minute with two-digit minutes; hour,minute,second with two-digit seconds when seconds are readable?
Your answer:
3,32
